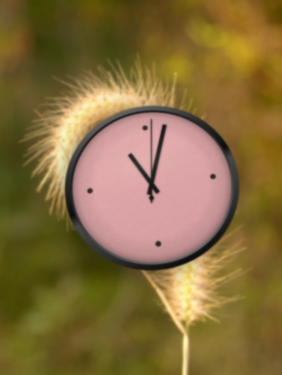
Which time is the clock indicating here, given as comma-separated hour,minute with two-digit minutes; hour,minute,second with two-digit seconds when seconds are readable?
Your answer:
11,03,01
